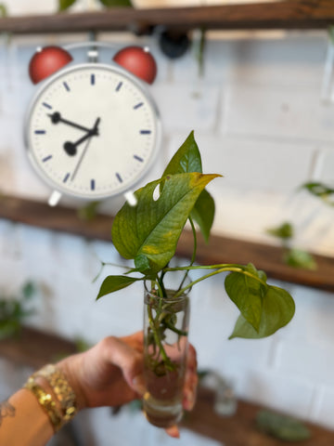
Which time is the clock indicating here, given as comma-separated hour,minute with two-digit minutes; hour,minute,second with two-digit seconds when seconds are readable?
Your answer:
7,48,34
